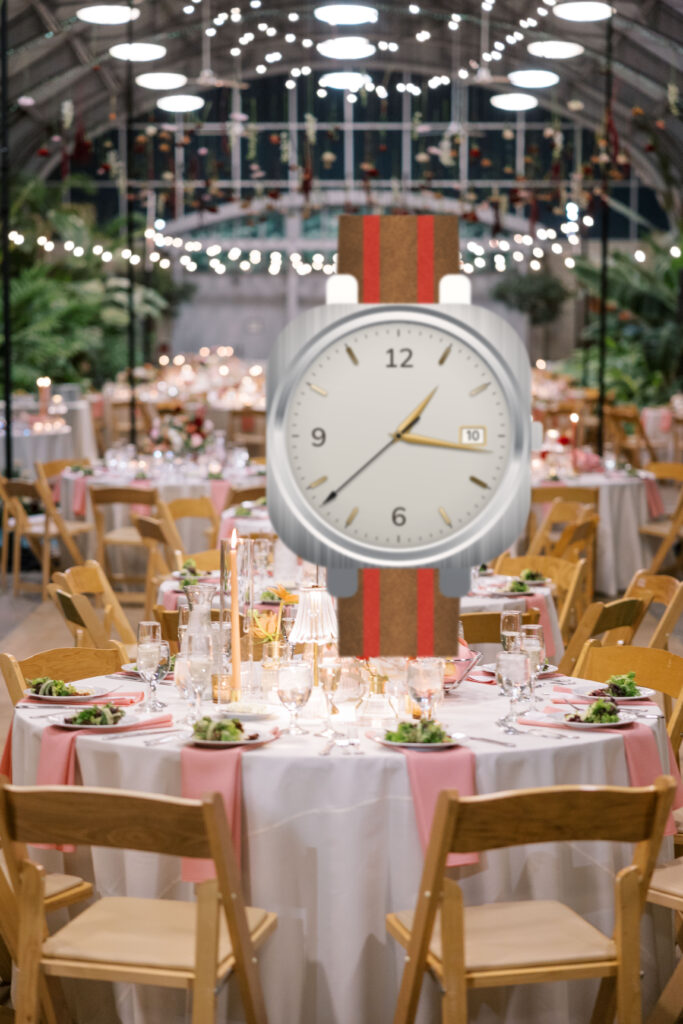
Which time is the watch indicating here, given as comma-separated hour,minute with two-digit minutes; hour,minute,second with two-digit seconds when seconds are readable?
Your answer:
1,16,38
